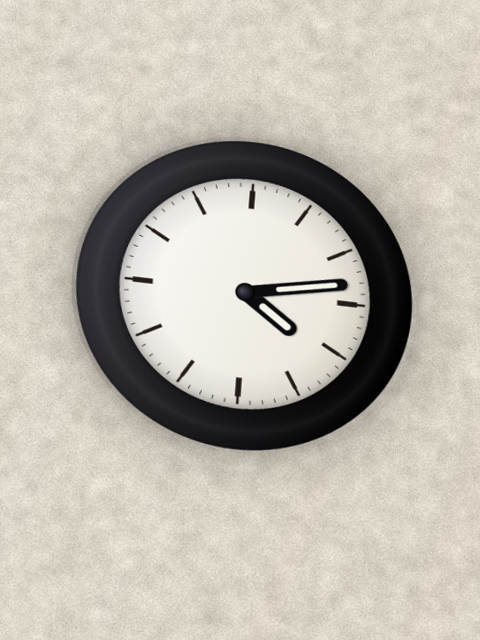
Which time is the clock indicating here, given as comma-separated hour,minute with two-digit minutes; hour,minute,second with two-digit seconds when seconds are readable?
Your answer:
4,13
